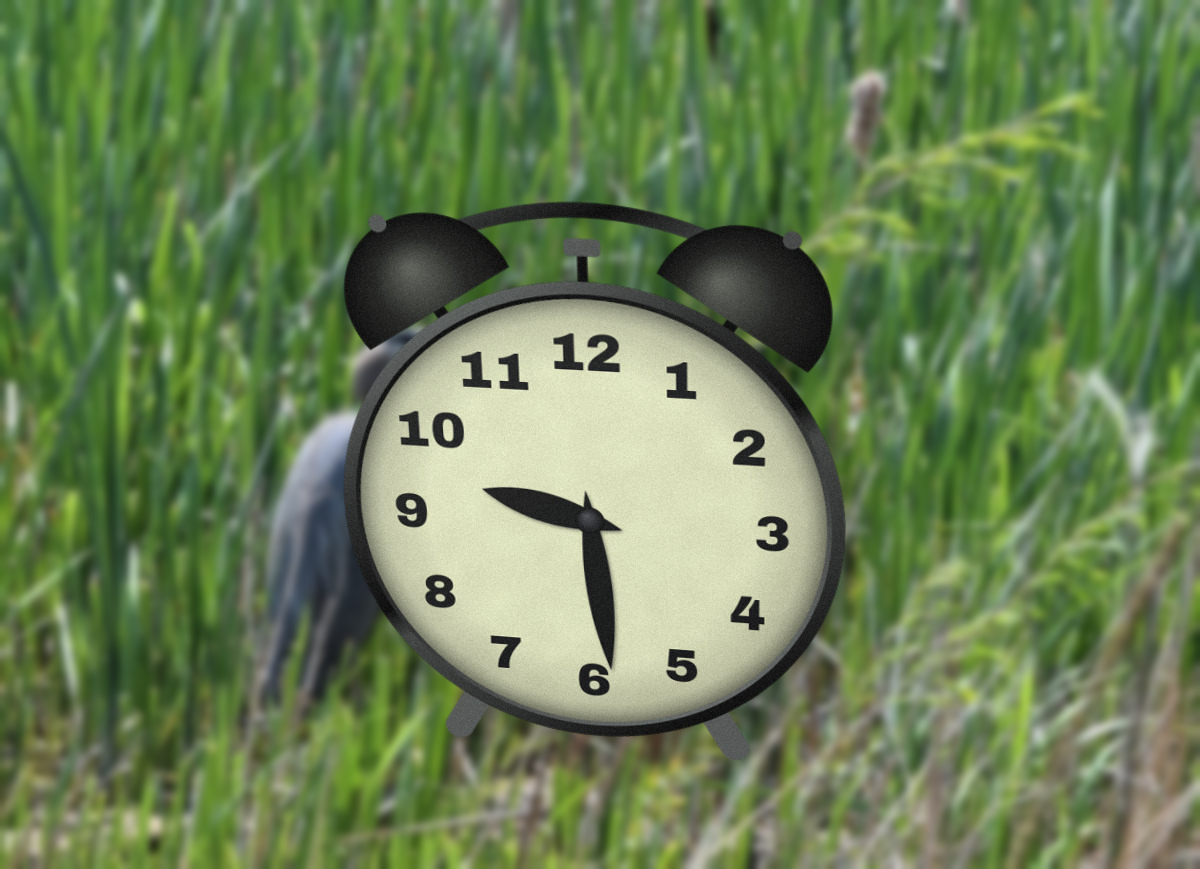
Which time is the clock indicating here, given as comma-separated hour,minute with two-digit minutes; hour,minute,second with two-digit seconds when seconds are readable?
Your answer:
9,29
